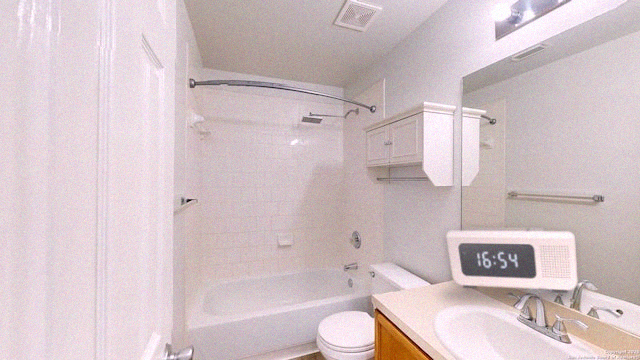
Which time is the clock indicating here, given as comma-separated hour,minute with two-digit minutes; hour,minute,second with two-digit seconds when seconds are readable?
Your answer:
16,54
